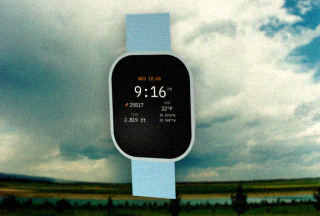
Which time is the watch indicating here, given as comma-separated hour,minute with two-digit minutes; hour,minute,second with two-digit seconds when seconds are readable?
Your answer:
9,16
